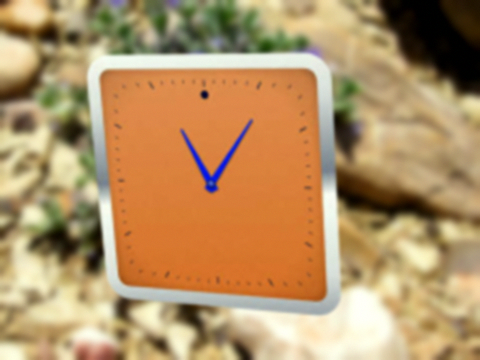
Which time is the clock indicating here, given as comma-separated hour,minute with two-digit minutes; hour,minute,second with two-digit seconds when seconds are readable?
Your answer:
11,06
